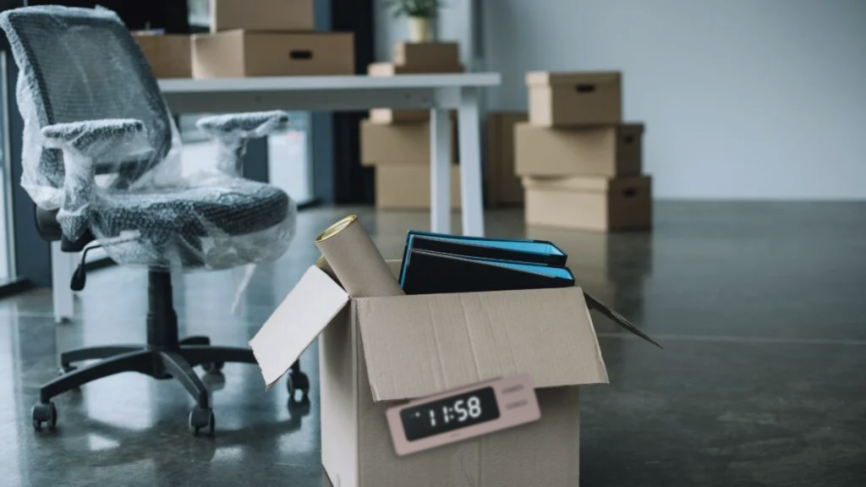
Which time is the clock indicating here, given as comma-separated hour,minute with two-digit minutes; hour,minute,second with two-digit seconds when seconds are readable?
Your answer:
11,58
